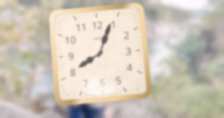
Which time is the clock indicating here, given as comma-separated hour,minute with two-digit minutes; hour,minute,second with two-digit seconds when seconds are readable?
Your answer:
8,04
